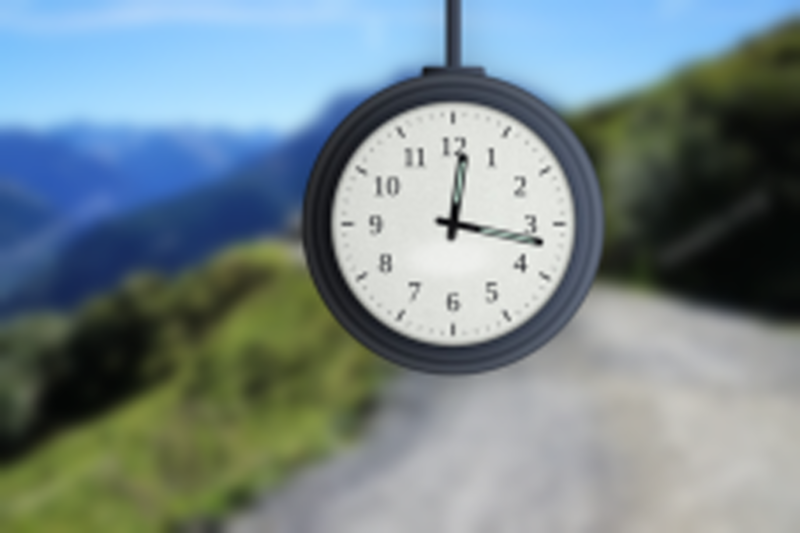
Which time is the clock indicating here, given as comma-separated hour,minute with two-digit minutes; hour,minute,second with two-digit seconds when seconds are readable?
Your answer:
12,17
